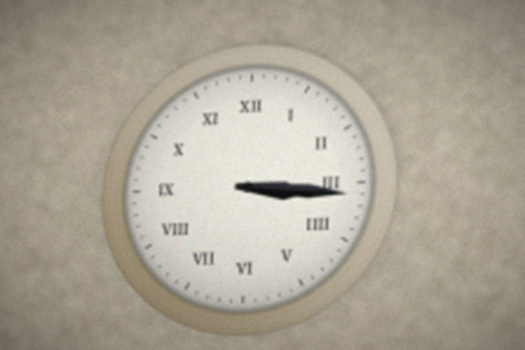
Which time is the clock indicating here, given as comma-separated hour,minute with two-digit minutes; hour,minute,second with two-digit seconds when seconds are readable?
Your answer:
3,16
